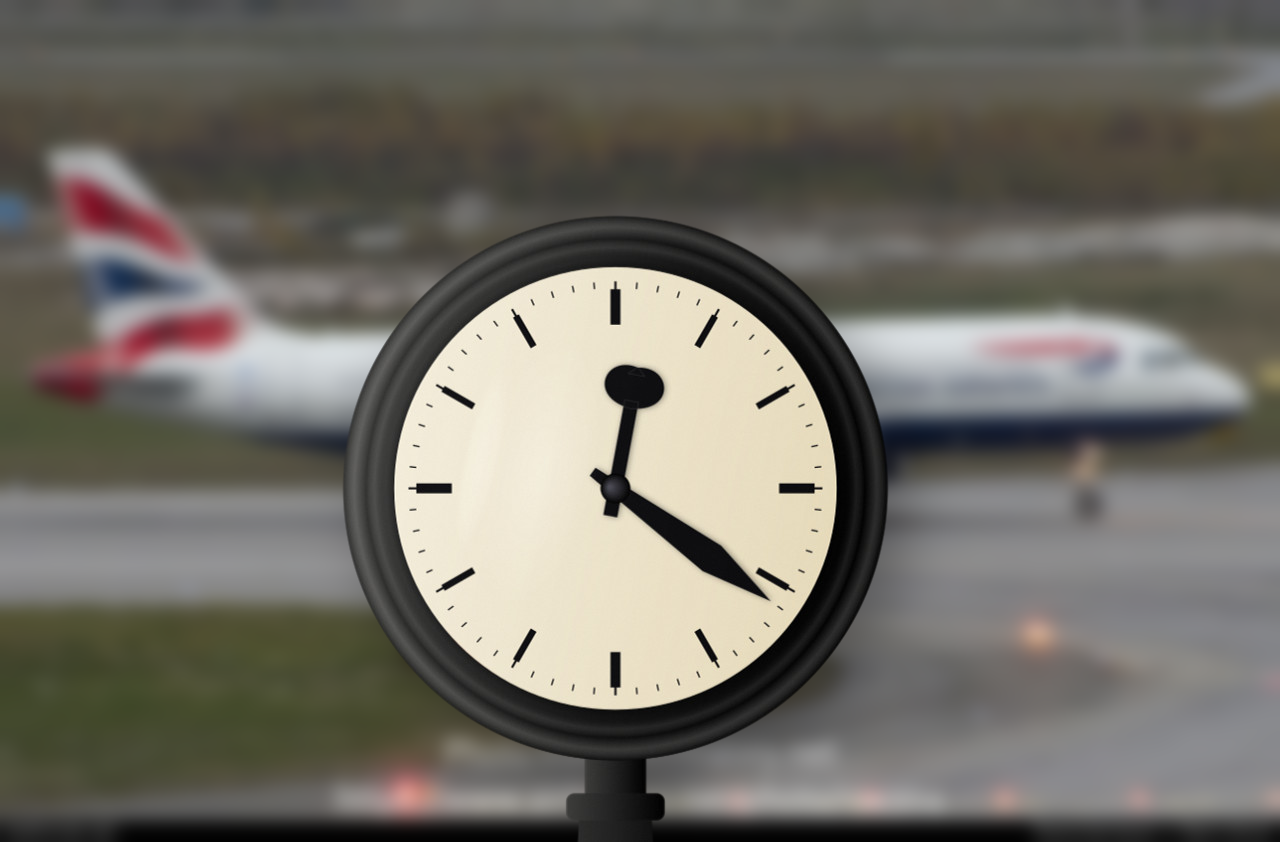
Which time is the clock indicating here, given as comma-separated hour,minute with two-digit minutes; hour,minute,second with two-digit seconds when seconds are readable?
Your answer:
12,21
